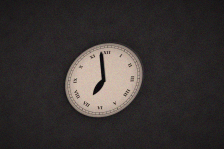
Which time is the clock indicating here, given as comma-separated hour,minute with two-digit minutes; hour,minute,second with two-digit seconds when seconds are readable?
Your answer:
6,58
